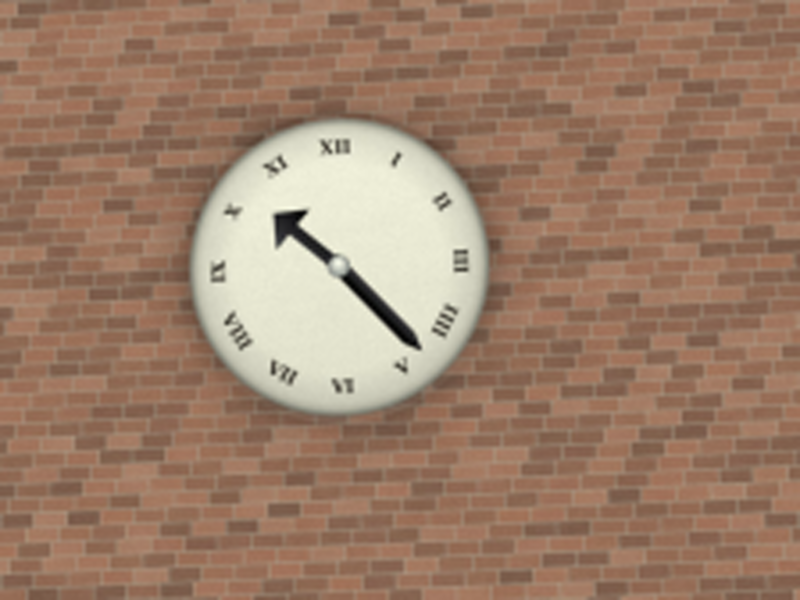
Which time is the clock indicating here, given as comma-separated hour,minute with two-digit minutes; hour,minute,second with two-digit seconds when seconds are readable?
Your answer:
10,23
